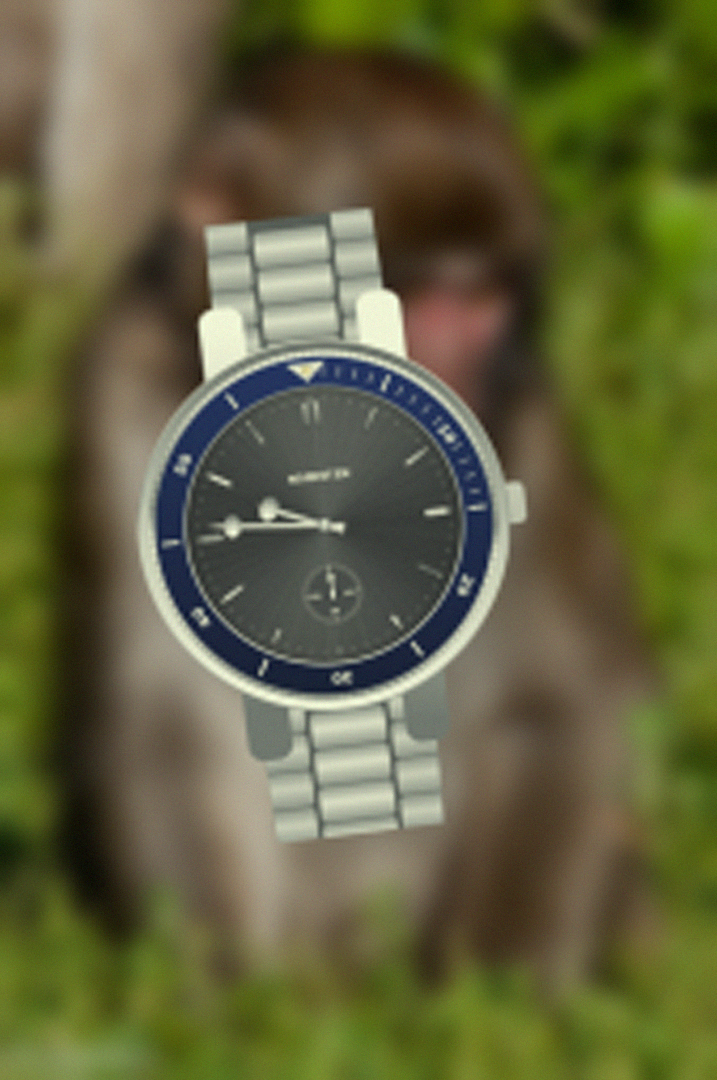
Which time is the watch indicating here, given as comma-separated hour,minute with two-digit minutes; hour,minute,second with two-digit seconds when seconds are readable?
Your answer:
9,46
